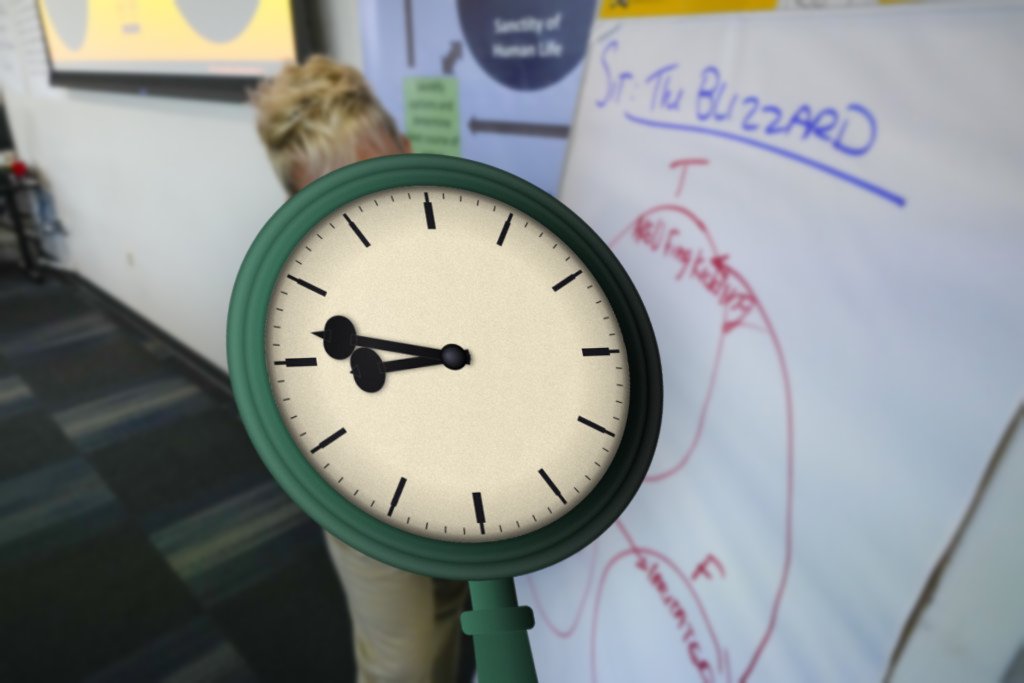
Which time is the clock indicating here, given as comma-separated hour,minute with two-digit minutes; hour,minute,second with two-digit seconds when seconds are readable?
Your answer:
8,47
